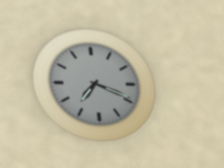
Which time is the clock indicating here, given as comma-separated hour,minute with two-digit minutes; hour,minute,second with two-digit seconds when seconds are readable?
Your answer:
7,19
